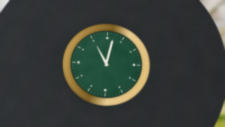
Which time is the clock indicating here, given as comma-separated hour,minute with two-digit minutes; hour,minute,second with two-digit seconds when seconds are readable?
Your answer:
11,02
